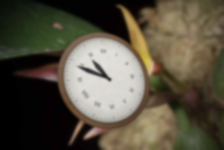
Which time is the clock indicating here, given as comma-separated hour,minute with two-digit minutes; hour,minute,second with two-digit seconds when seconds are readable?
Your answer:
10,49
